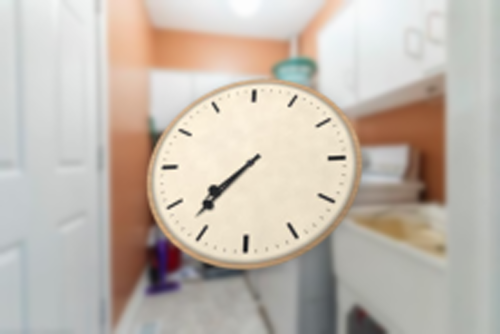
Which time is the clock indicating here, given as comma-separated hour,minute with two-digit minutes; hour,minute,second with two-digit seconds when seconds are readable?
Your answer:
7,37
